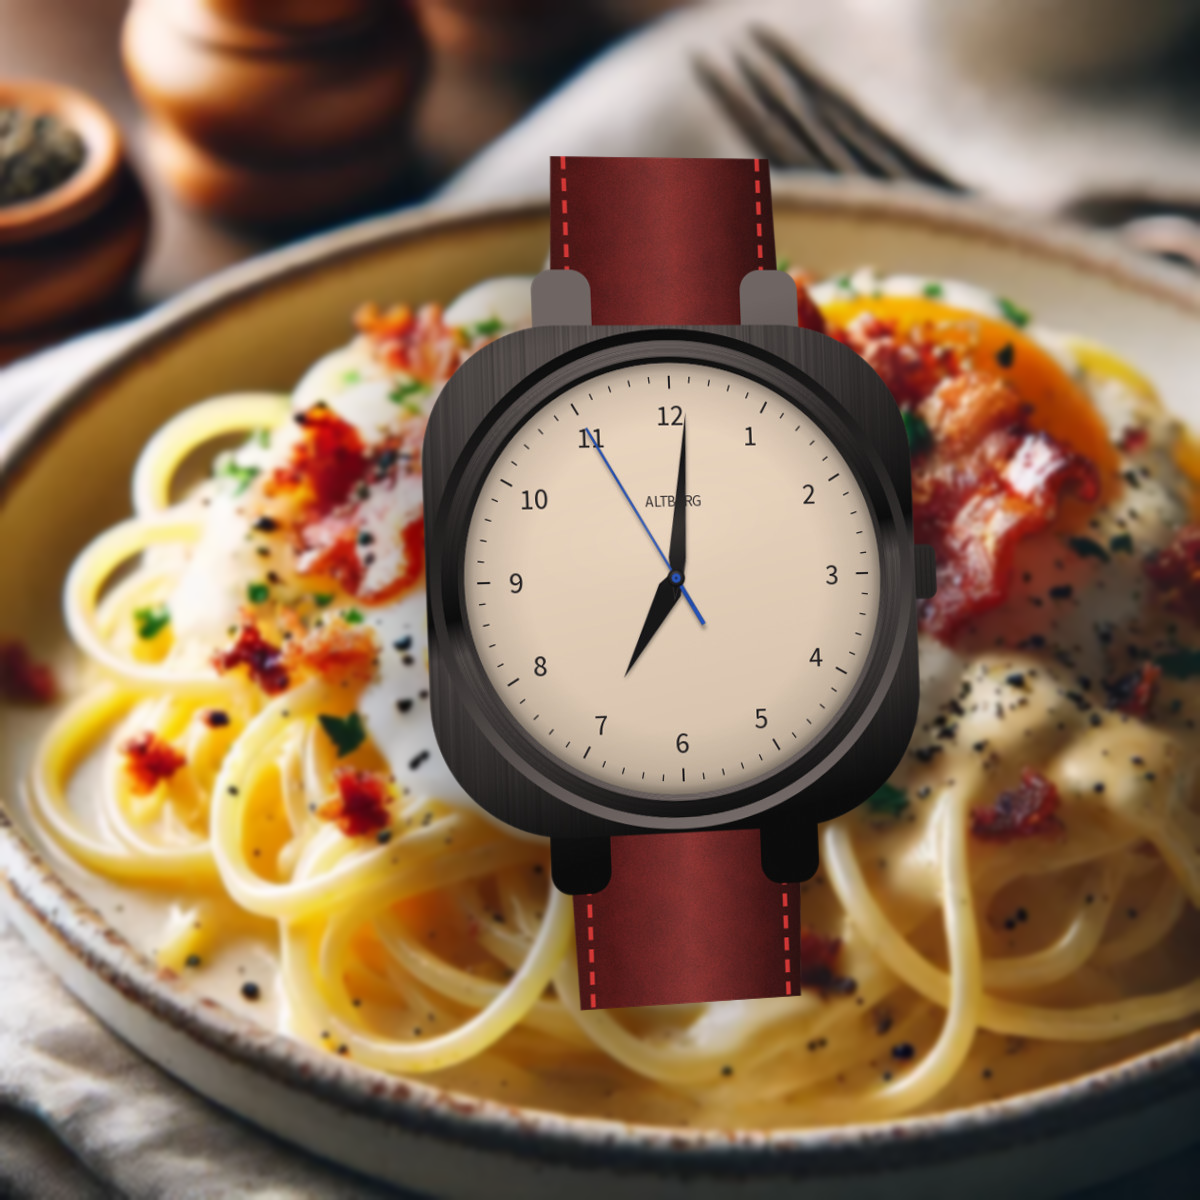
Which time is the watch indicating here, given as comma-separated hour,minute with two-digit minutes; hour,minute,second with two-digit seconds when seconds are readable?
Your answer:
7,00,55
